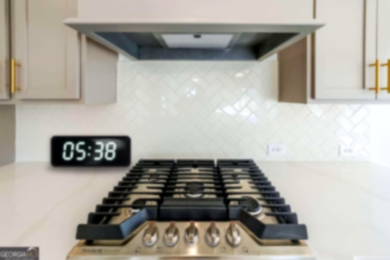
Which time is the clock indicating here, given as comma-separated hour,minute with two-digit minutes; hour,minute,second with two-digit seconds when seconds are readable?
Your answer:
5,38
